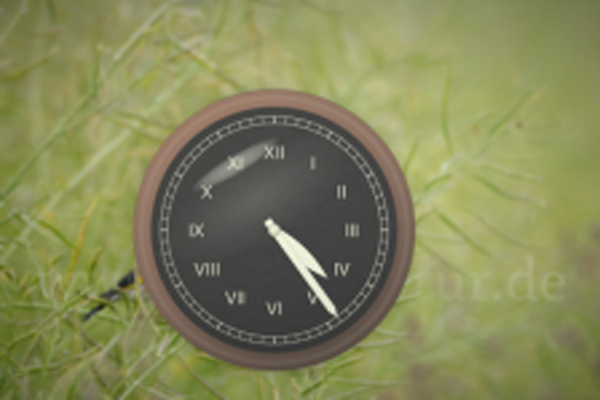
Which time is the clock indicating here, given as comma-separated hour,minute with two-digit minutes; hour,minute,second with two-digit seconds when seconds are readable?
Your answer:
4,24
